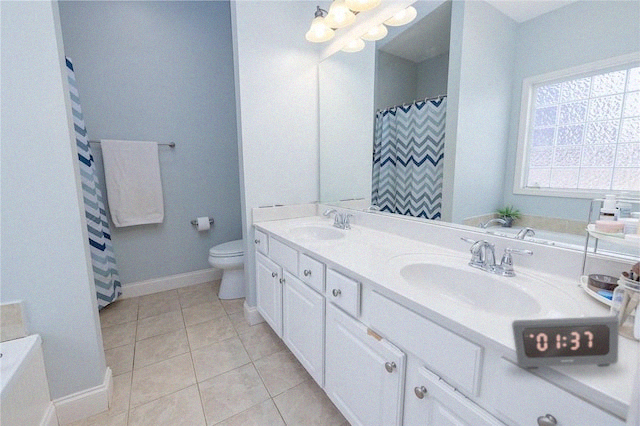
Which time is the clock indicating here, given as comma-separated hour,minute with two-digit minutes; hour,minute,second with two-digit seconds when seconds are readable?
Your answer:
1,37
